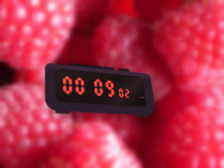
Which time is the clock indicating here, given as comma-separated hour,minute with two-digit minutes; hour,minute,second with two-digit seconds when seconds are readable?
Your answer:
0,09,02
